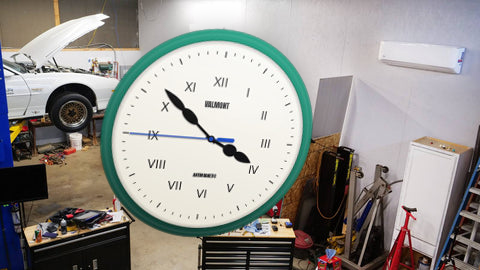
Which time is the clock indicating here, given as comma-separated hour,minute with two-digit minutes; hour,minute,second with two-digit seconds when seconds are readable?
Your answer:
3,51,45
